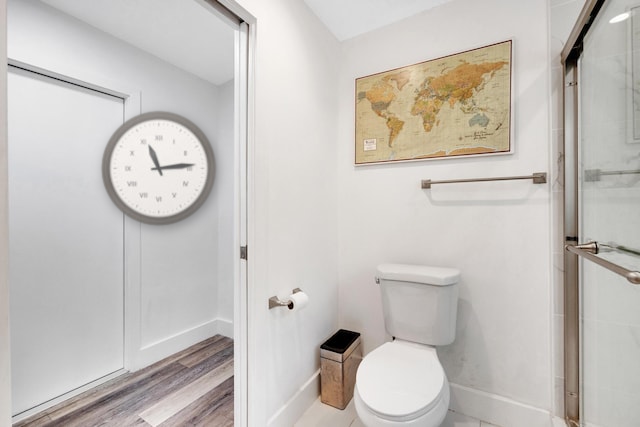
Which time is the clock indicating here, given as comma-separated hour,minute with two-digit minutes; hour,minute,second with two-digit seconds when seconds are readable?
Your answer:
11,14
